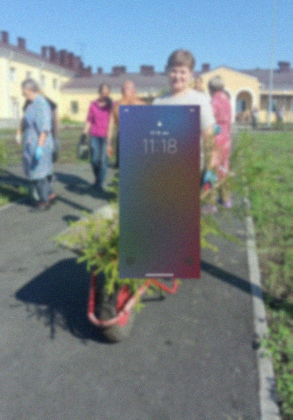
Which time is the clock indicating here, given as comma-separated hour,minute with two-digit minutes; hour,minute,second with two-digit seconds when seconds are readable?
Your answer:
11,18
